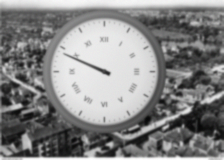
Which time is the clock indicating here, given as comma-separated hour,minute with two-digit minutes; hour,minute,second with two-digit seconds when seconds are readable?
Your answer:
9,49
